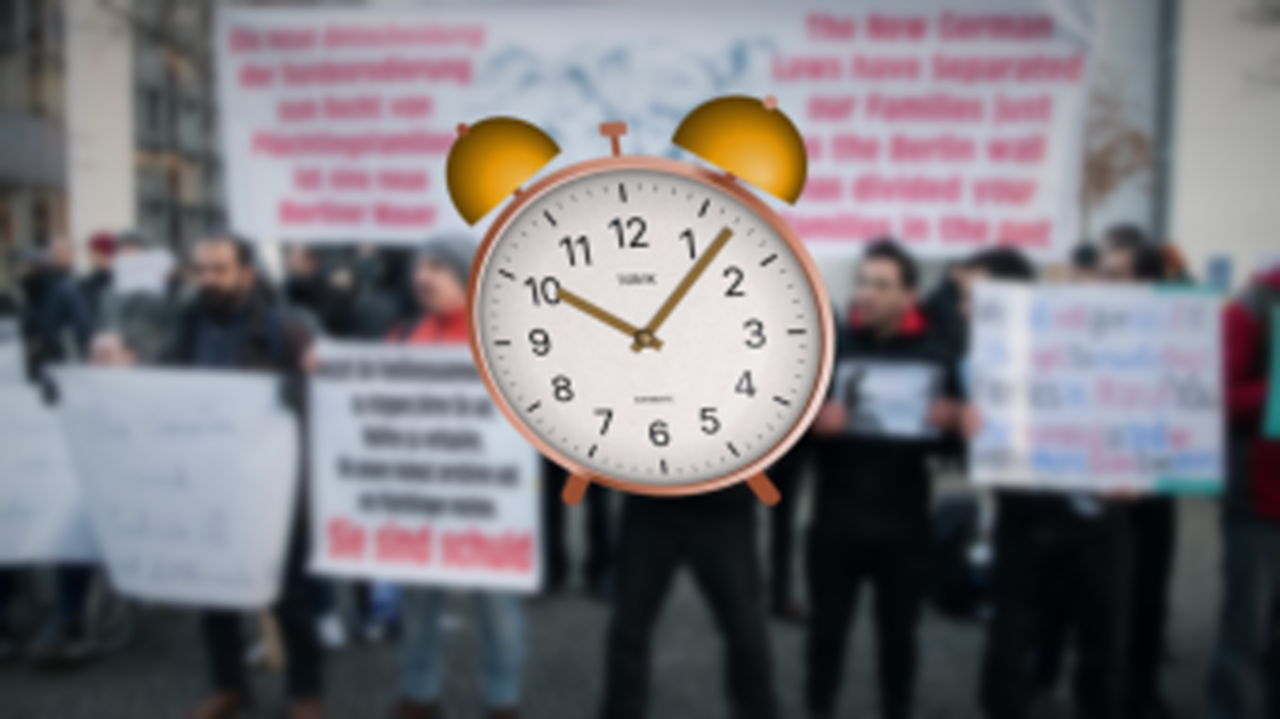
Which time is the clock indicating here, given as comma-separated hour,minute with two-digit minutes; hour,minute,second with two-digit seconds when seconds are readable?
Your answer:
10,07
